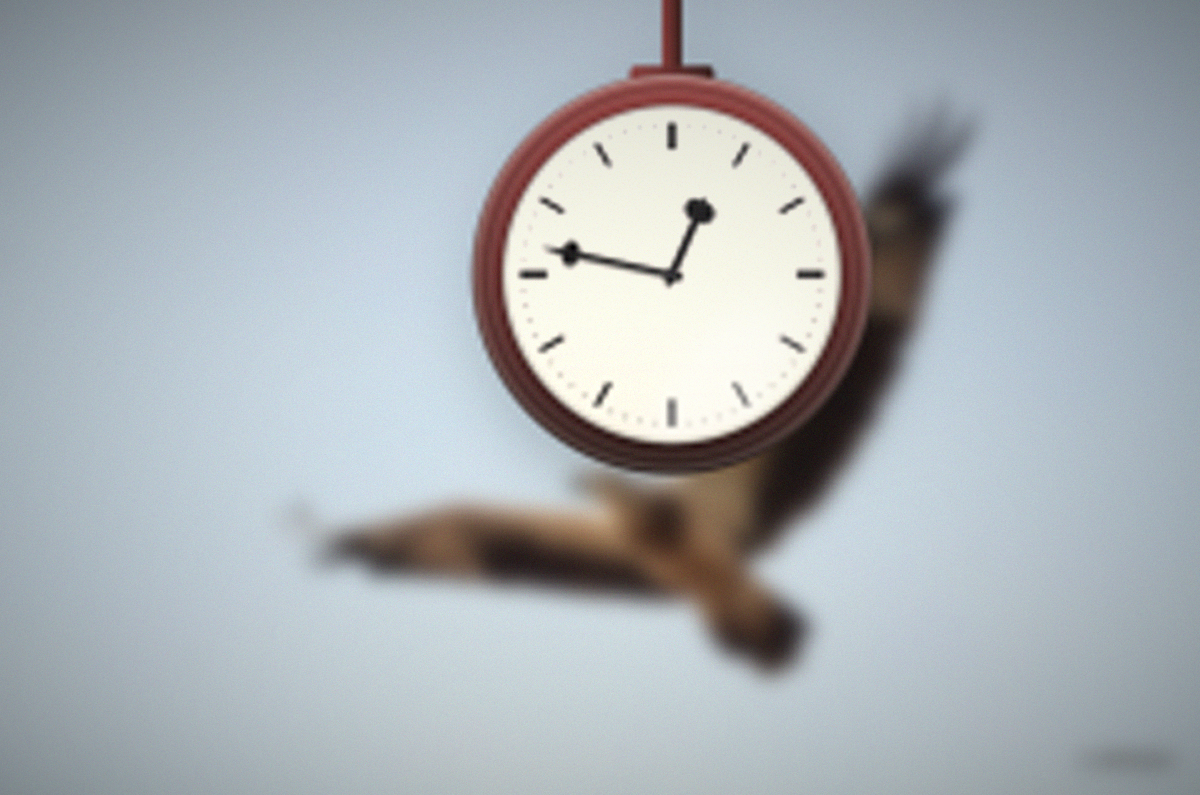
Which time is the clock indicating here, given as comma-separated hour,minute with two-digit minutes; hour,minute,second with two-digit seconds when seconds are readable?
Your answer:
12,47
